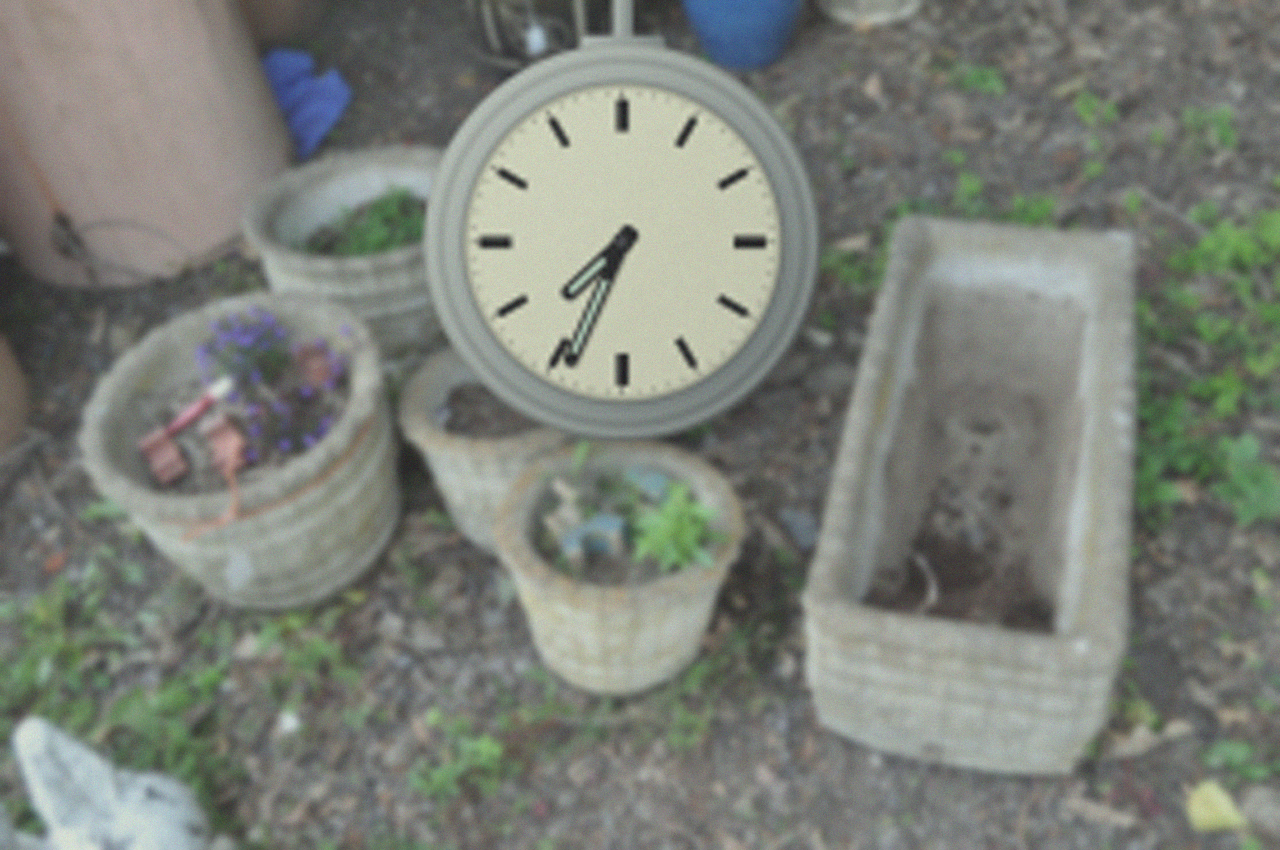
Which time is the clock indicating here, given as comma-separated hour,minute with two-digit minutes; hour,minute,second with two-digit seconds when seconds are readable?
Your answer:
7,34
